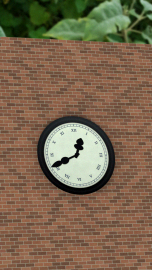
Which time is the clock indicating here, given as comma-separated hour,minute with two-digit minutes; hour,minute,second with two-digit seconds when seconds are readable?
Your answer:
12,41
